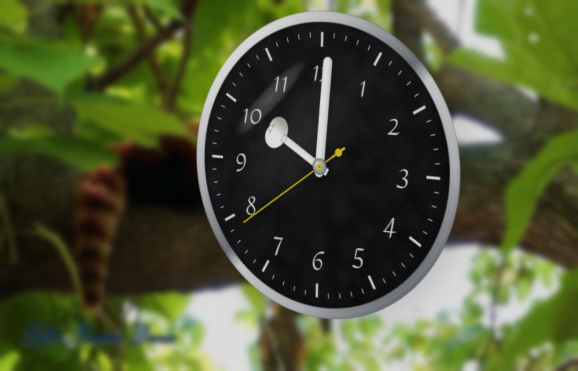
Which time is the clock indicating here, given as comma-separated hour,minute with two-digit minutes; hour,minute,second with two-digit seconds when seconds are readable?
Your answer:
10,00,39
